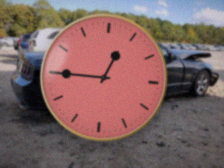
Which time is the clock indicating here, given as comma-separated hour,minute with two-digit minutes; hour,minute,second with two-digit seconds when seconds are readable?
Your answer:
12,45
